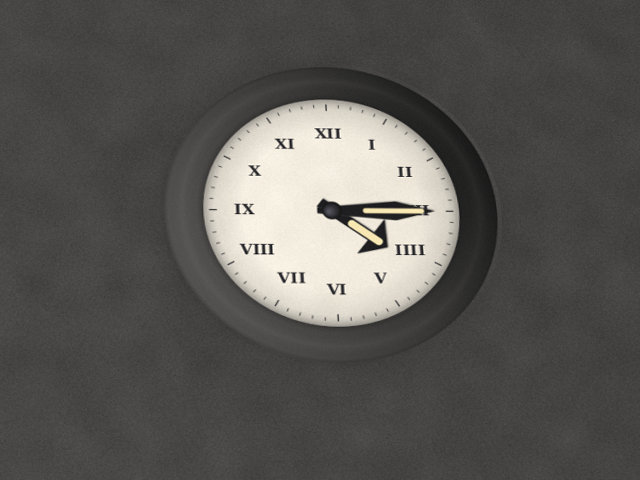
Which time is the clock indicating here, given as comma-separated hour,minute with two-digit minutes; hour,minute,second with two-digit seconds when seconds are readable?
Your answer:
4,15
